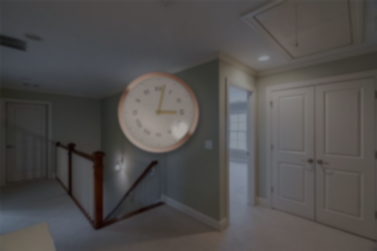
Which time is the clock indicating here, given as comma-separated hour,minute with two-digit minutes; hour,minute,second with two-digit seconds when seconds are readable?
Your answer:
3,02
